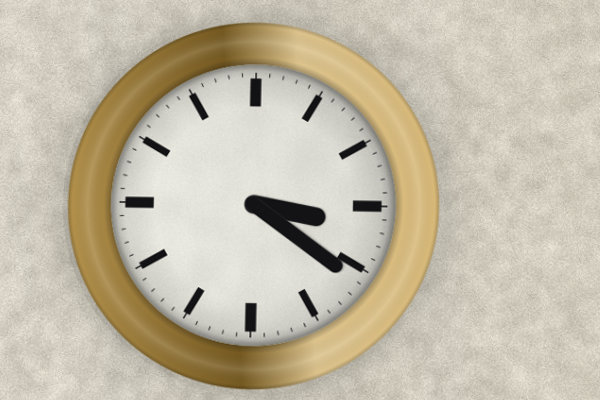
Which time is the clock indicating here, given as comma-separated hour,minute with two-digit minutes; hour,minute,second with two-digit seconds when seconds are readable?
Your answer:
3,21
